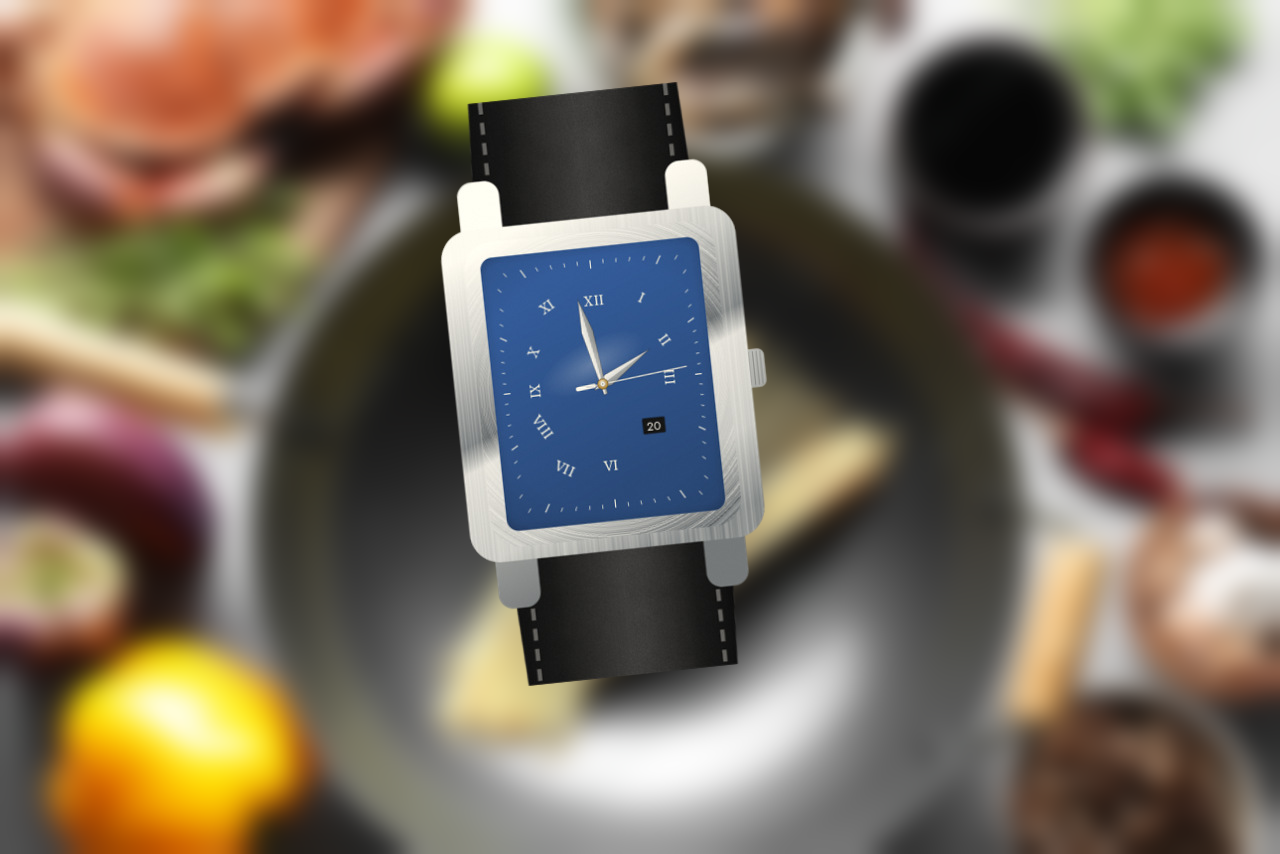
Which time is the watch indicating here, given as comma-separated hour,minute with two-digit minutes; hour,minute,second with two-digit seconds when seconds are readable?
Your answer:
1,58,14
